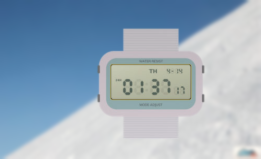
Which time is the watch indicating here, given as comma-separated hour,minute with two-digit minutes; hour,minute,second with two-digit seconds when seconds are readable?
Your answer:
1,37,17
